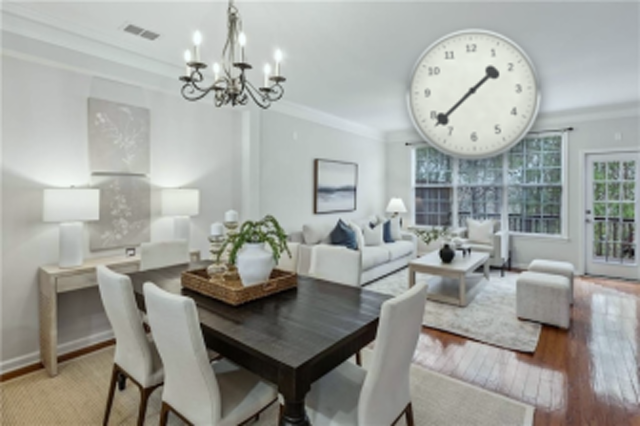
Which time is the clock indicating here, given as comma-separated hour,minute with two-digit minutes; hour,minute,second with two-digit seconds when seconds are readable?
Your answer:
1,38
